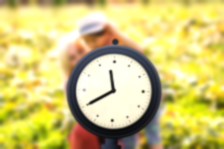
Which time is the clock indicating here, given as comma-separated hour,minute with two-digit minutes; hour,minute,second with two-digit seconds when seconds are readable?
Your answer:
11,40
